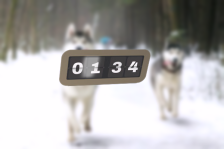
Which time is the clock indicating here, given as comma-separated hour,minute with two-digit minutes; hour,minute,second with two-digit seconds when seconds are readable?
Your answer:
1,34
